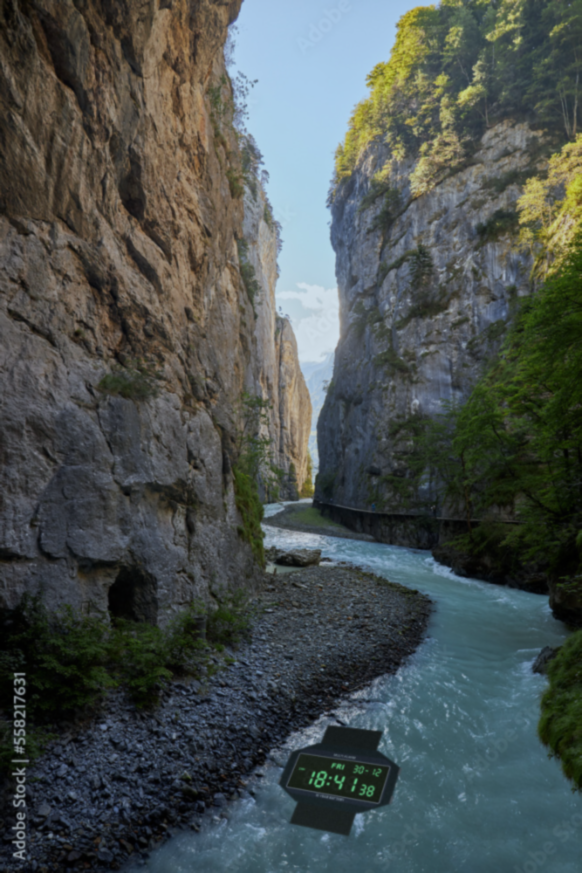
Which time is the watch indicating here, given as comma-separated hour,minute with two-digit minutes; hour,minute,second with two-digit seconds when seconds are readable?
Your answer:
18,41,38
